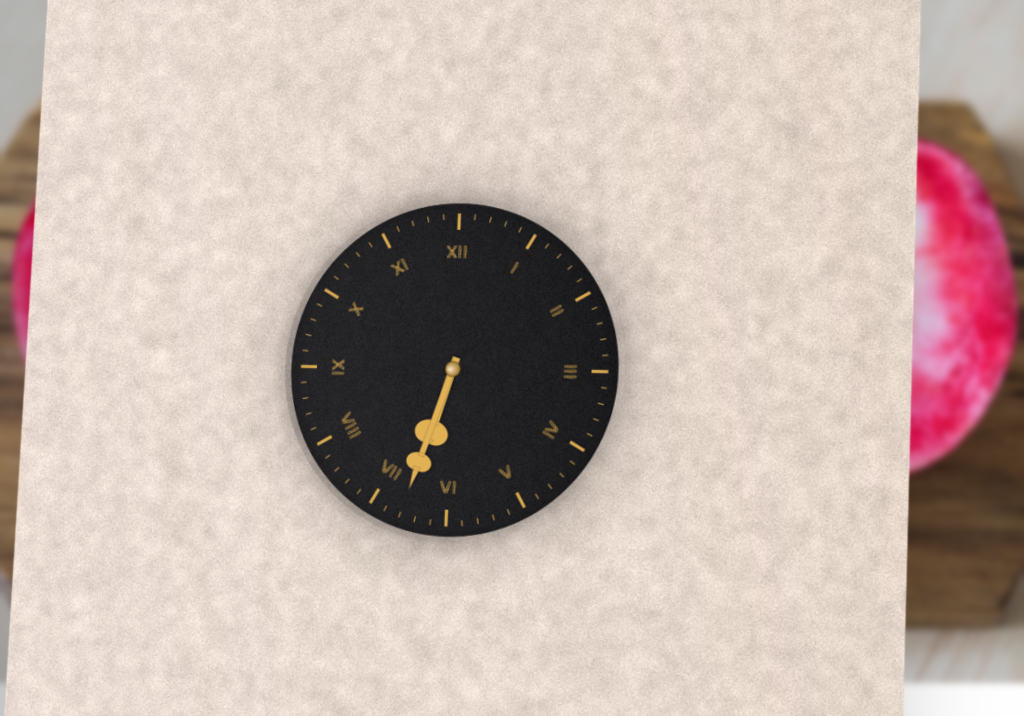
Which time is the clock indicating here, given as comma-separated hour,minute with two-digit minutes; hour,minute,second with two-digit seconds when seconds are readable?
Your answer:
6,33
